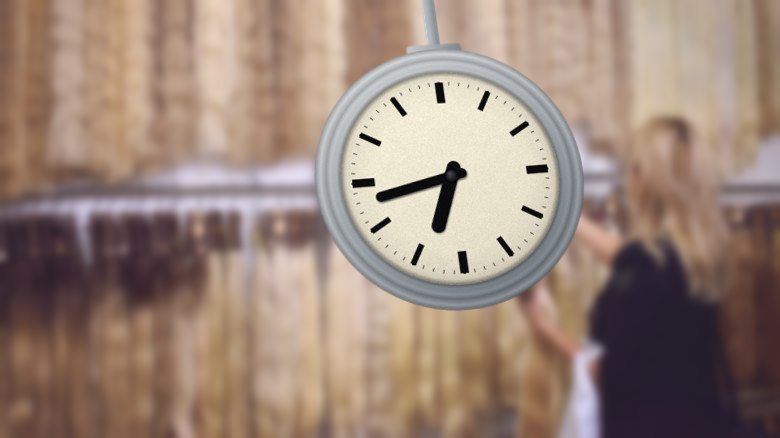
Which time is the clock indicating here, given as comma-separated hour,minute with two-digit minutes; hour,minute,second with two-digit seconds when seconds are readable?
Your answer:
6,43
